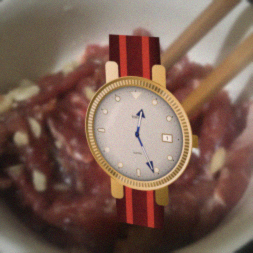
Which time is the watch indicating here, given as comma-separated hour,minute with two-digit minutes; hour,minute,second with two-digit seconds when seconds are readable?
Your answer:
12,26
